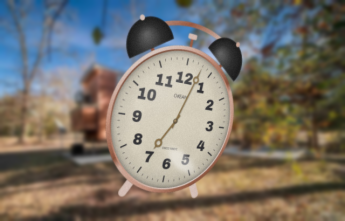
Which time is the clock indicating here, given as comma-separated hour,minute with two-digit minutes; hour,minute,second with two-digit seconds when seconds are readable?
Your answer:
7,03
